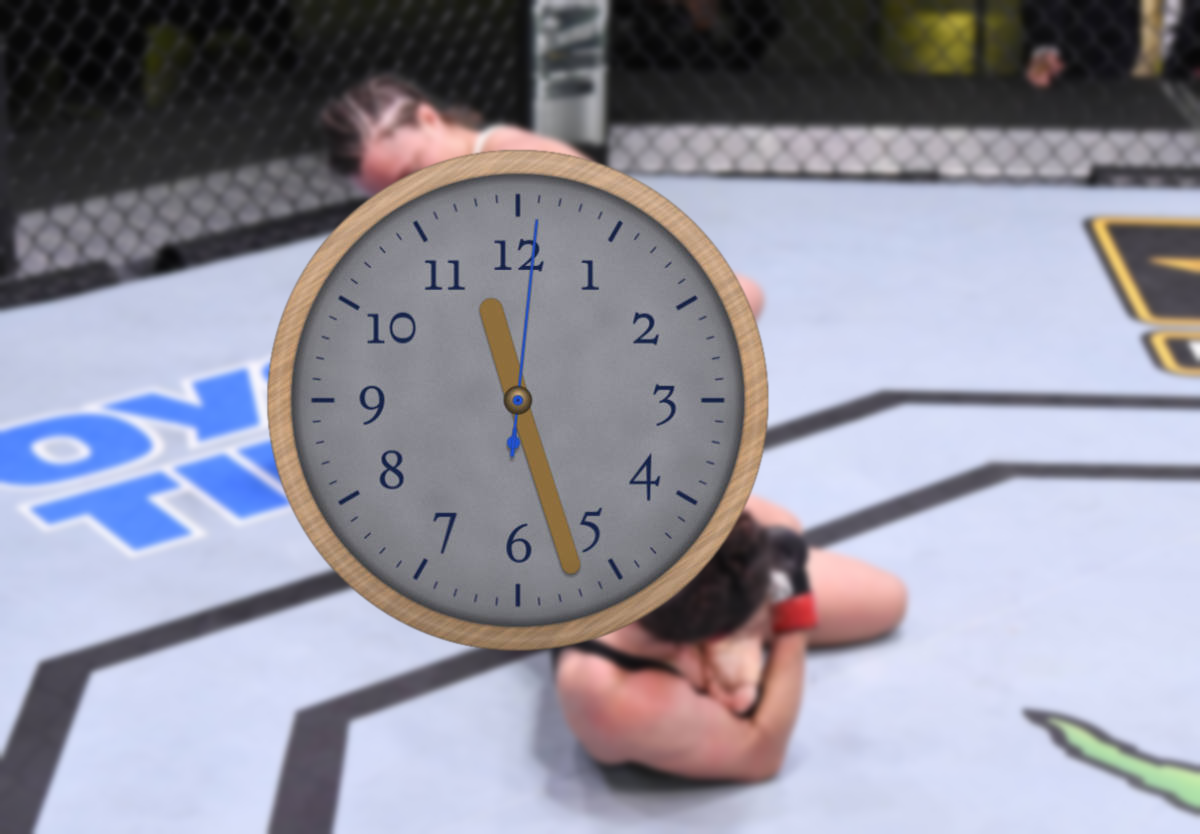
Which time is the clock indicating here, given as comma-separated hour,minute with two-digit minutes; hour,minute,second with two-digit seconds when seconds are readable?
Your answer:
11,27,01
